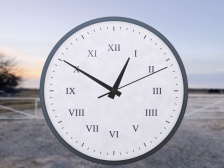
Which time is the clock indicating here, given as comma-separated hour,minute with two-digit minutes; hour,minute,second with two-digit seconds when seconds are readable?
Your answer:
12,50,11
